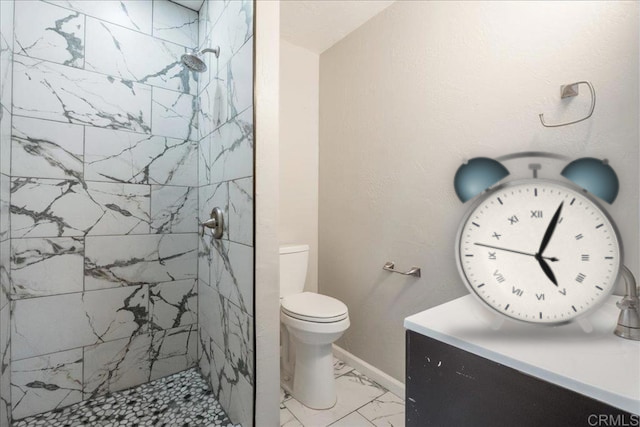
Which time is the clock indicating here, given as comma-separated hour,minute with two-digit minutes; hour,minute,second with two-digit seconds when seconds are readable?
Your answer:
5,03,47
